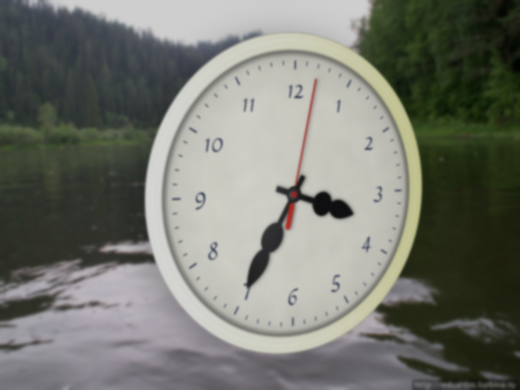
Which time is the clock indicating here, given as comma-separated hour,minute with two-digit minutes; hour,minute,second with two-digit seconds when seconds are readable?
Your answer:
3,35,02
